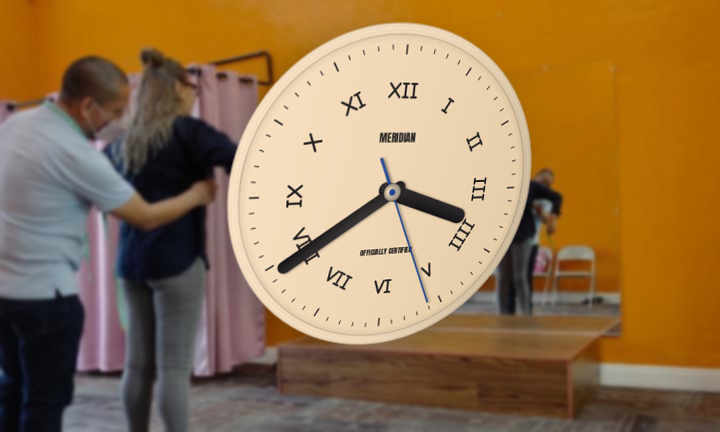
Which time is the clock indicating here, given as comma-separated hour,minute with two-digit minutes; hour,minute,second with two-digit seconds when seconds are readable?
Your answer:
3,39,26
